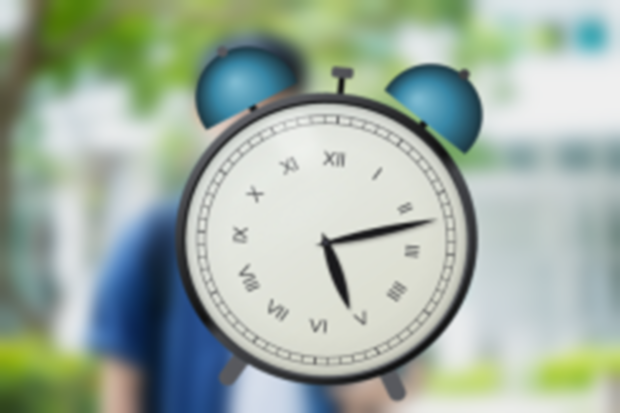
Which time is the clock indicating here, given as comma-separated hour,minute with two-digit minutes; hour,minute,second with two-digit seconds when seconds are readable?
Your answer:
5,12
